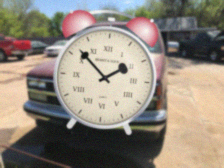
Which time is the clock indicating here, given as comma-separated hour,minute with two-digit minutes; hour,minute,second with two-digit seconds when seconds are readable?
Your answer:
1,52
